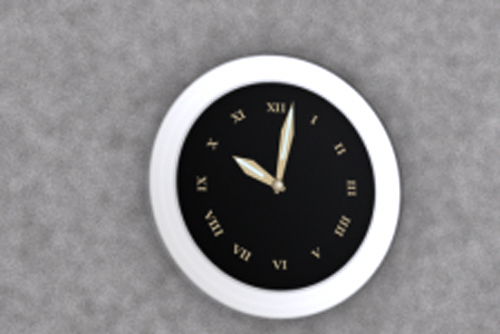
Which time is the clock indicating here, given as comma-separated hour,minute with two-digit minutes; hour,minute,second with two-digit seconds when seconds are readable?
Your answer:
10,02
